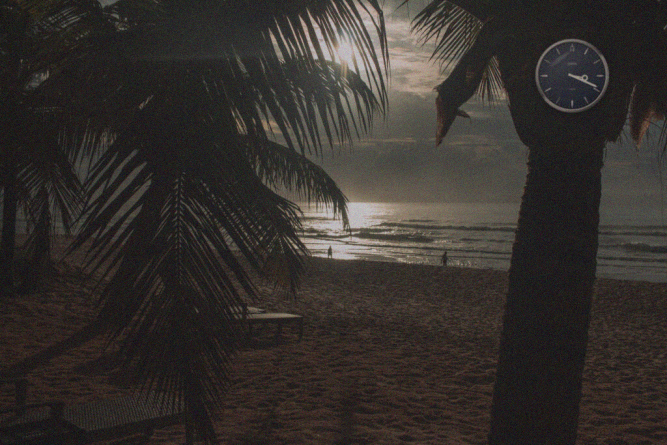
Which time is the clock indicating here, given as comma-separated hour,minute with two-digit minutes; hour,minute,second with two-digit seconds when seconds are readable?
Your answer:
3,19
